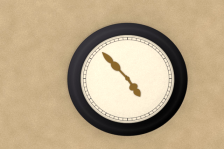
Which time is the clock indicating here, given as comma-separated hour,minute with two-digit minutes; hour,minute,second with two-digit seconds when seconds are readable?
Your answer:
4,53
